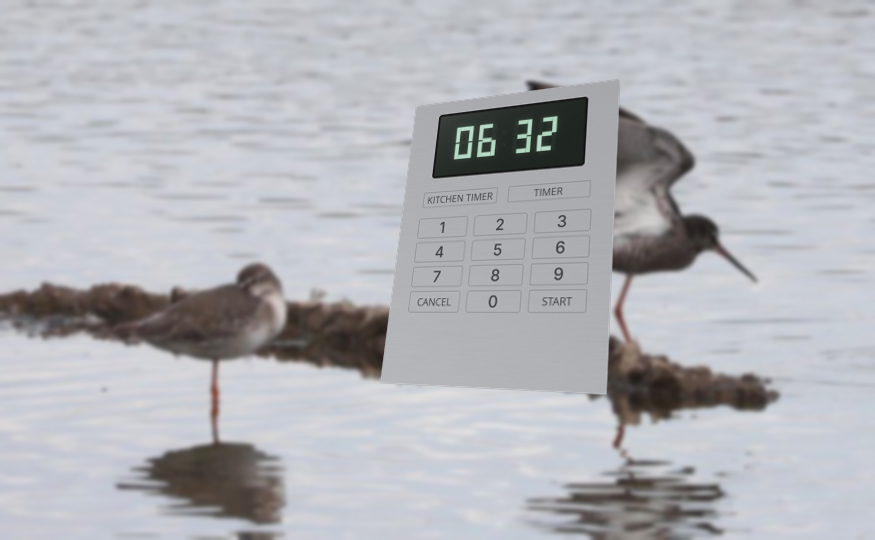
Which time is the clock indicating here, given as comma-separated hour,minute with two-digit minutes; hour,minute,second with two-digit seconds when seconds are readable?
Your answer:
6,32
